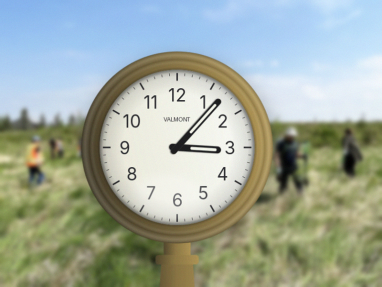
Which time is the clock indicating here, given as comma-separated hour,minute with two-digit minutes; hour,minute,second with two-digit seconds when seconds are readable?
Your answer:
3,07
